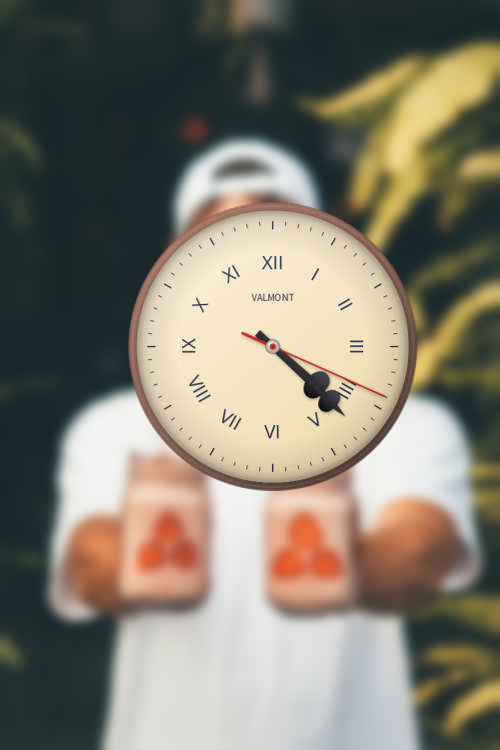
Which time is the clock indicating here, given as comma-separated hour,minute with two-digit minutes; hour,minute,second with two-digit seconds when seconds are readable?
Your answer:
4,22,19
